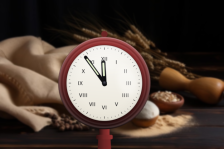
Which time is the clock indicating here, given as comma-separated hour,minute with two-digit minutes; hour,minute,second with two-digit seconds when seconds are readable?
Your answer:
11,54
